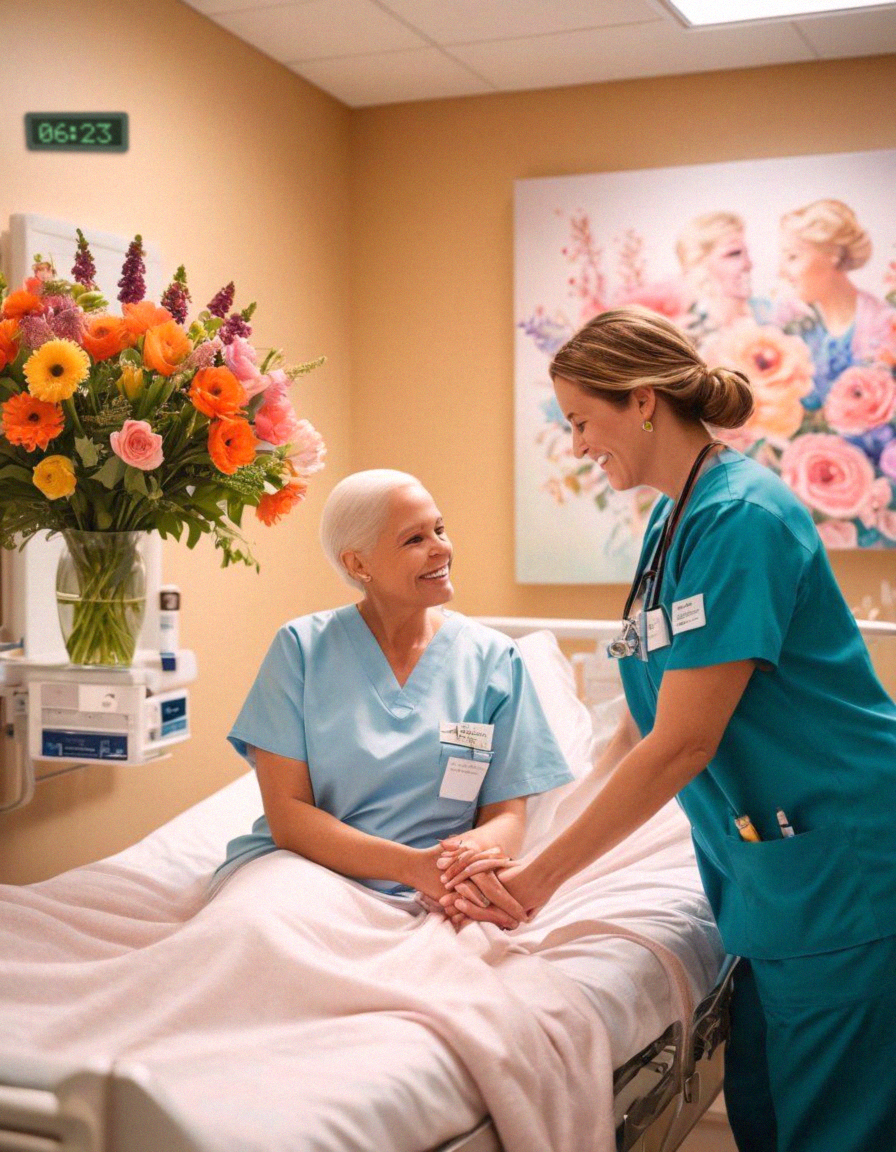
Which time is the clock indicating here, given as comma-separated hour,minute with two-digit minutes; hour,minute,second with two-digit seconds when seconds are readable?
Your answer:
6,23
